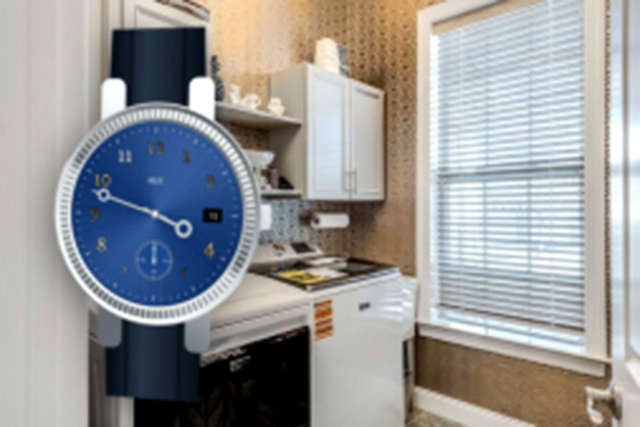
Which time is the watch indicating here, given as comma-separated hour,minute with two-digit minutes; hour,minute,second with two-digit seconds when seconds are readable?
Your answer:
3,48
